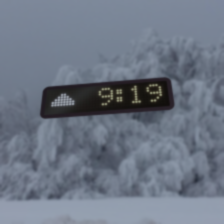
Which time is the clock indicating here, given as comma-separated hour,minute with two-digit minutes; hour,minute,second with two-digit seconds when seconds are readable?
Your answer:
9,19
